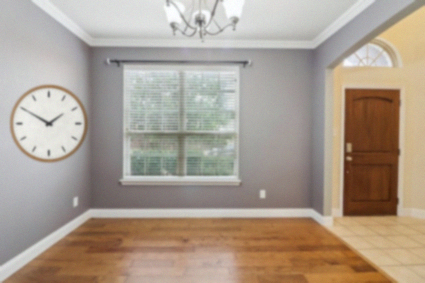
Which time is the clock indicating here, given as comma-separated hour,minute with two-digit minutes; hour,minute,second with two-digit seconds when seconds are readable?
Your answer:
1,50
